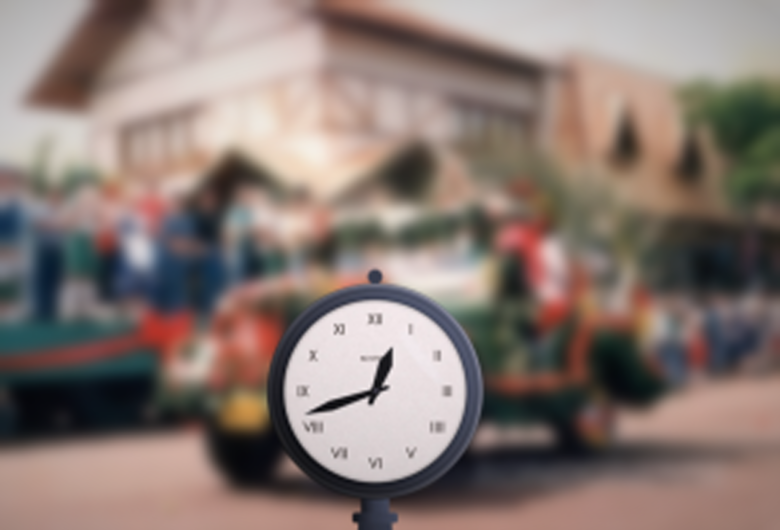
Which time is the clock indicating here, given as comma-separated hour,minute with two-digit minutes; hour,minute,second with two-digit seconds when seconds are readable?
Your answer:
12,42
